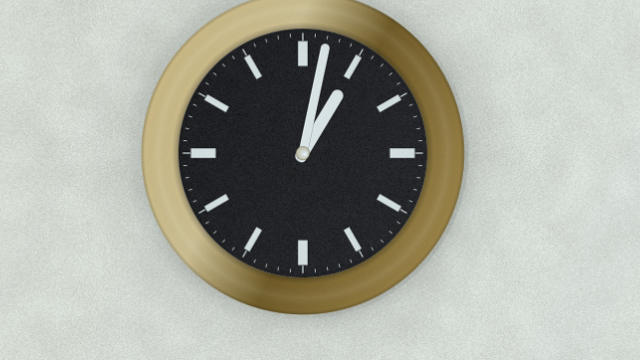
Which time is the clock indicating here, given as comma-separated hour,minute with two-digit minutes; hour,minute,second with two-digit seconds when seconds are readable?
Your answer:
1,02
